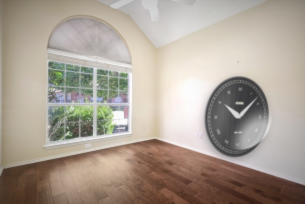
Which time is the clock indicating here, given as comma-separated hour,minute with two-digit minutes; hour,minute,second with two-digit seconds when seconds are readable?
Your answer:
10,08
